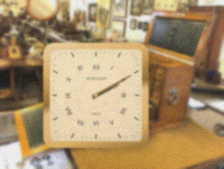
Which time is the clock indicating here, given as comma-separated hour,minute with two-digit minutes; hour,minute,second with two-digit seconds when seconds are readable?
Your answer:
2,10
